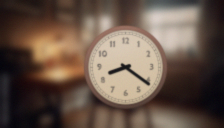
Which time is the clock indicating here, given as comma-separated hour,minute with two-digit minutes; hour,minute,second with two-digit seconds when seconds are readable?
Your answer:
8,21
